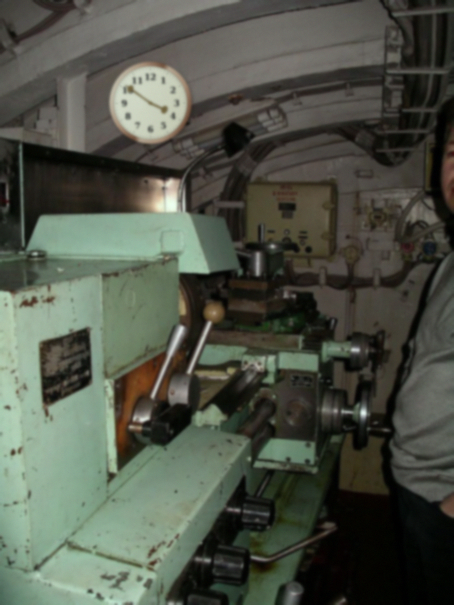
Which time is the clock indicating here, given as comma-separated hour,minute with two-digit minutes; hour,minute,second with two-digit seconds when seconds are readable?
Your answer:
3,51
